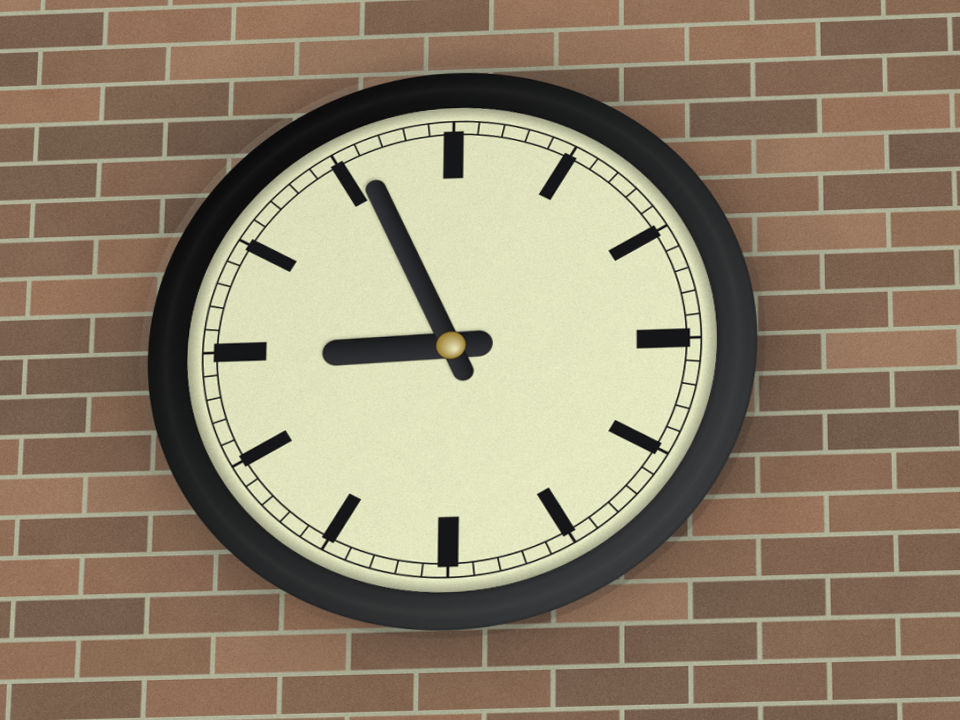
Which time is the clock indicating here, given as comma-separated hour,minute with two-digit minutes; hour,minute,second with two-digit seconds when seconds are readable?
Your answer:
8,56
